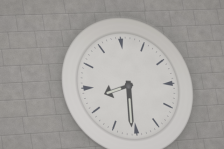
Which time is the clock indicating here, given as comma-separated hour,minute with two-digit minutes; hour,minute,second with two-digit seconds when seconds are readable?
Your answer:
8,31
